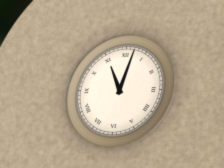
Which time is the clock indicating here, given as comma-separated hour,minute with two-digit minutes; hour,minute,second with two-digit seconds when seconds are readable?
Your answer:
11,02
